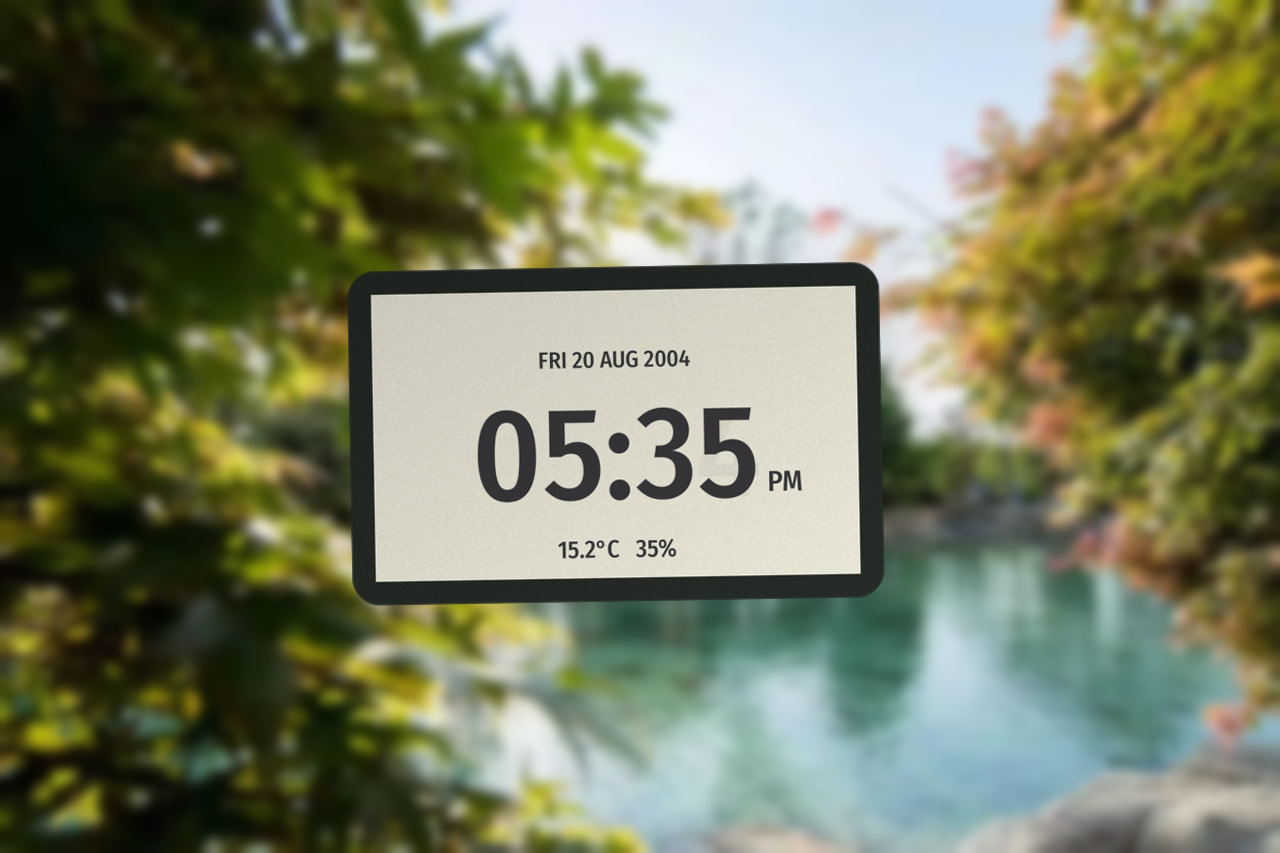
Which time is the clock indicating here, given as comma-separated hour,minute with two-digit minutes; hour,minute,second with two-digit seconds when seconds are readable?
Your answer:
5,35
